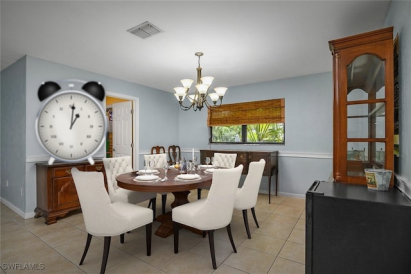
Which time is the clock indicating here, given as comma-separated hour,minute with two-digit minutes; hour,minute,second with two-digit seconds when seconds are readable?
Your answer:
1,01
